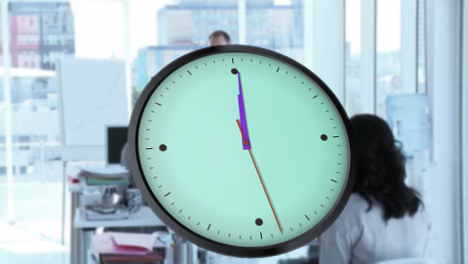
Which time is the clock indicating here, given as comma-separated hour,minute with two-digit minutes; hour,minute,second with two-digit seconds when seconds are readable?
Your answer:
12,00,28
